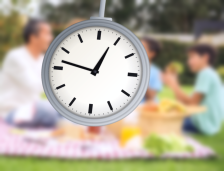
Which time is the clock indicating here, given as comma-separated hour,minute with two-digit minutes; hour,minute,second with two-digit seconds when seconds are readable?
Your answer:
12,47
